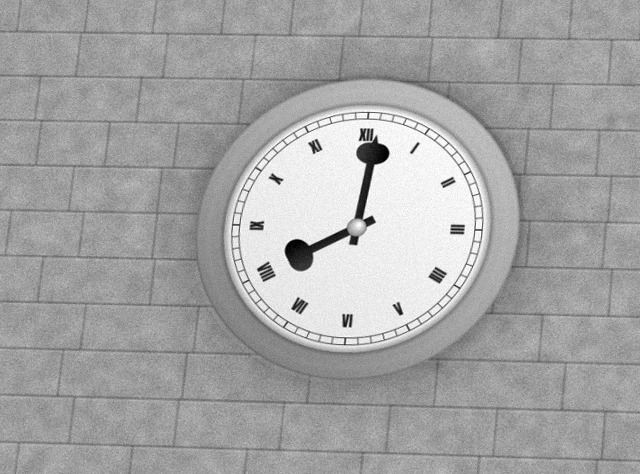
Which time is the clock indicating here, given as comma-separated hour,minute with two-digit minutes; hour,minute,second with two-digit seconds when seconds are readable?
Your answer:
8,01
